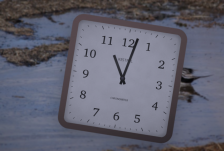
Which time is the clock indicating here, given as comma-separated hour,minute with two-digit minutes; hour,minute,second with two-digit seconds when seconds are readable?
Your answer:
11,02
